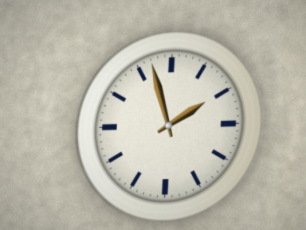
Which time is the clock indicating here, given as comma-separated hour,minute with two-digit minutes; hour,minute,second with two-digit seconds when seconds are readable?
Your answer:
1,57
